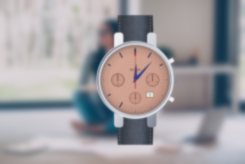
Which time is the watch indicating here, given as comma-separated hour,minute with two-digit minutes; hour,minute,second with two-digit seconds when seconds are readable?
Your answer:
12,07
